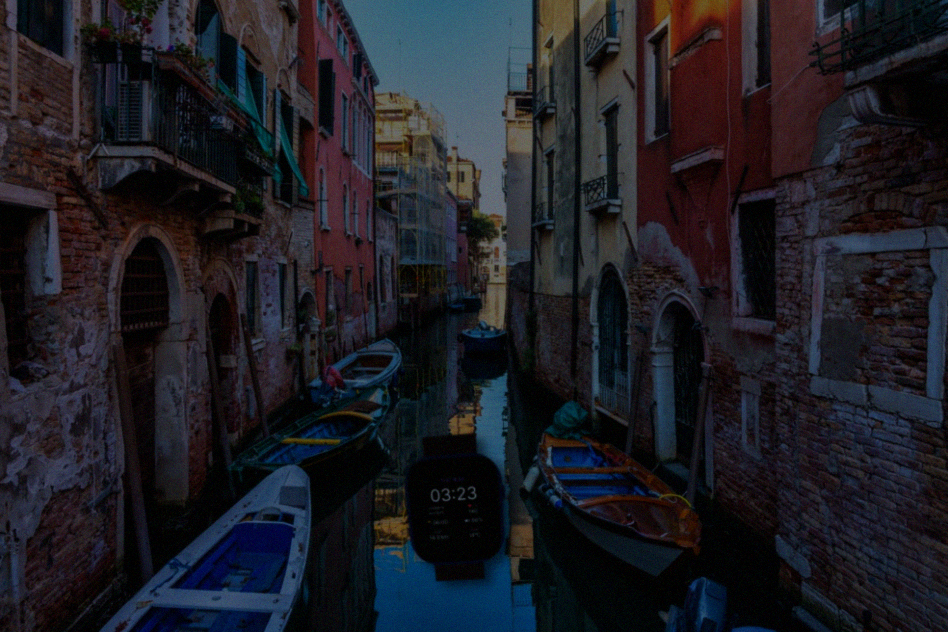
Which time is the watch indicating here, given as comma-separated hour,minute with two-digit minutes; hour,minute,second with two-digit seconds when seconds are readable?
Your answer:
3,23
